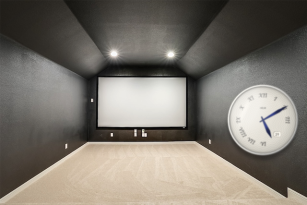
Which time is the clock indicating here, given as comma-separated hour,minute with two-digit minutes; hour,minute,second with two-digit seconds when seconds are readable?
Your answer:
5,10
